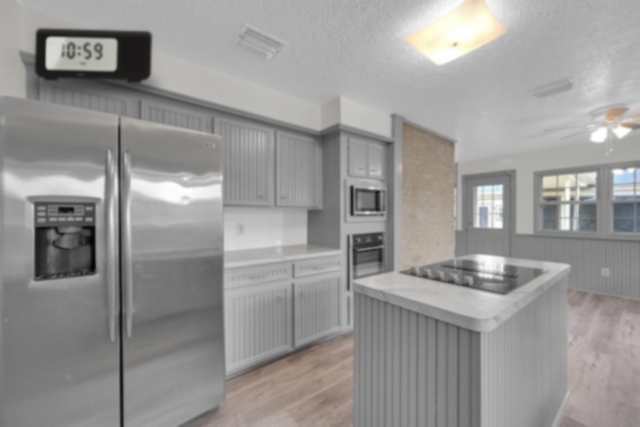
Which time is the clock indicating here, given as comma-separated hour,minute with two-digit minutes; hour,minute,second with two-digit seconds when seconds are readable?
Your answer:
10,59
